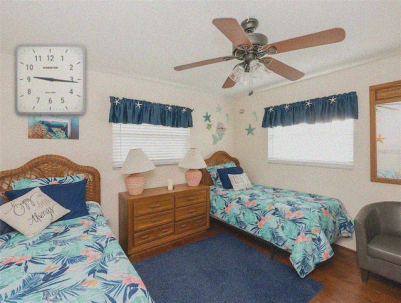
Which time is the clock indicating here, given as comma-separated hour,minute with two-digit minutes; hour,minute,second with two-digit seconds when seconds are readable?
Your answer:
9,16
